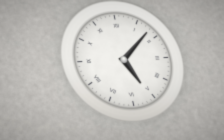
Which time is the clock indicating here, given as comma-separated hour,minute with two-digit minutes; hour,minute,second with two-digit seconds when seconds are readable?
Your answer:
5,08
